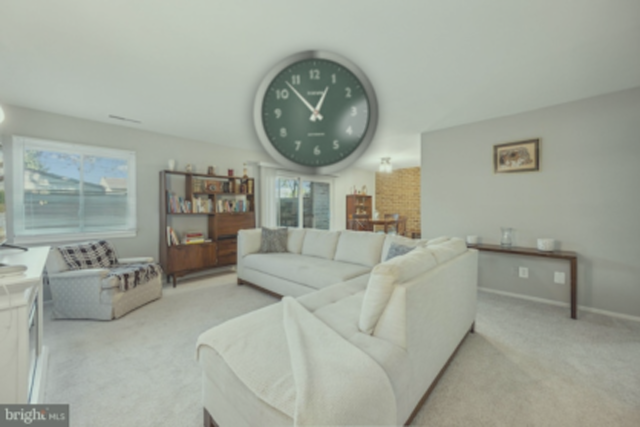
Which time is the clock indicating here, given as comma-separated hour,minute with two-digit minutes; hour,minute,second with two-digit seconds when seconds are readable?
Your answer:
12,53
